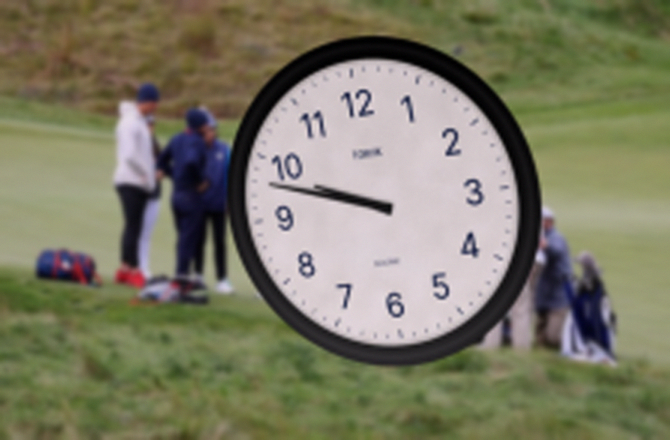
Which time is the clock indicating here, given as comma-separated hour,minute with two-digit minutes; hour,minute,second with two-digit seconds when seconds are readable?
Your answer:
9,48
